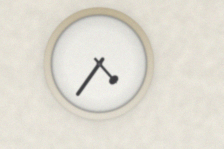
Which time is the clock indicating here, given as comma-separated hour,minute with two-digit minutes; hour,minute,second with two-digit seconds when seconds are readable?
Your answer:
4,36
